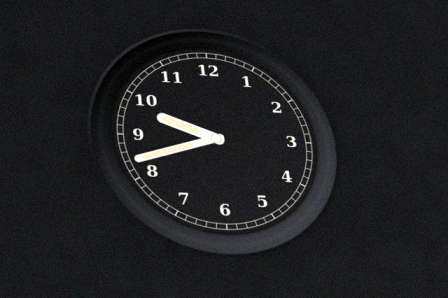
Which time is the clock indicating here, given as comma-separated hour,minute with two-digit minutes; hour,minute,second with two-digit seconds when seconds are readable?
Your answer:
9,42
